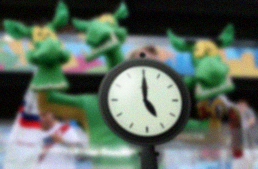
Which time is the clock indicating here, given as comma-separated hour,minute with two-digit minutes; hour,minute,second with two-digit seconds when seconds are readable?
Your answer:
5,00
